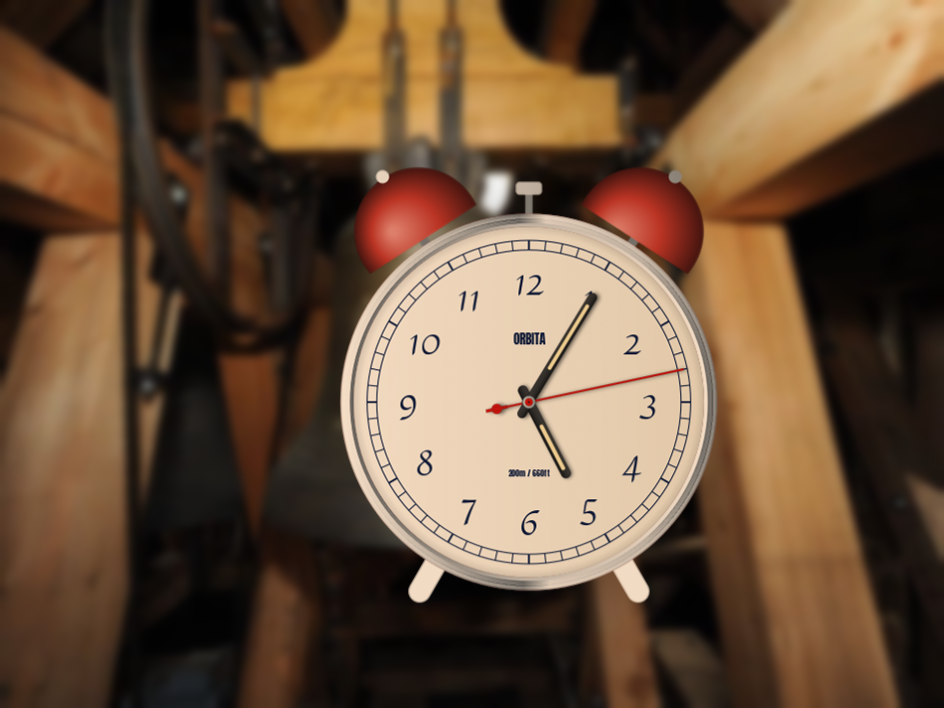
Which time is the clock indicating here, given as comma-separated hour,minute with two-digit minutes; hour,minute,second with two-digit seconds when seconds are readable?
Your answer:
5,05,13
